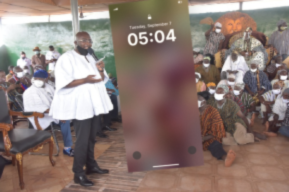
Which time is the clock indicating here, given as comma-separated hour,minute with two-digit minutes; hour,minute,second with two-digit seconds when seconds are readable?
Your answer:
5,04
